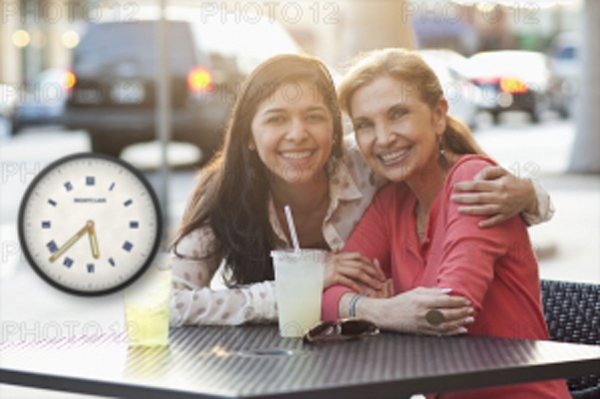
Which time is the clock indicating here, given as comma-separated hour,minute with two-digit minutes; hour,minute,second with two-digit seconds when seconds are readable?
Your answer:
5,38
